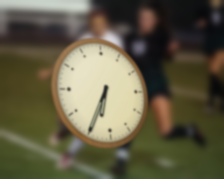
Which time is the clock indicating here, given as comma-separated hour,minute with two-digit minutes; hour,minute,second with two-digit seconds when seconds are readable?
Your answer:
6,35
